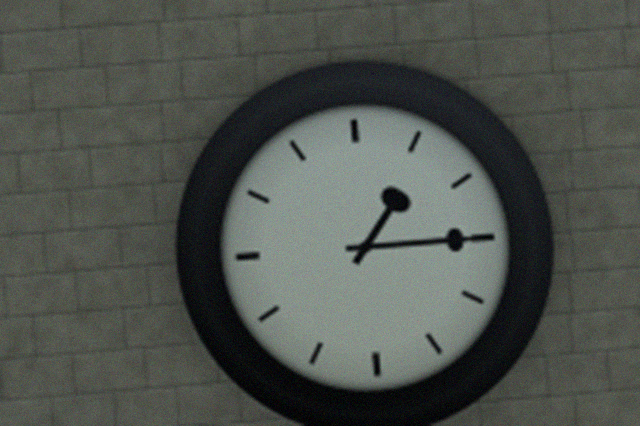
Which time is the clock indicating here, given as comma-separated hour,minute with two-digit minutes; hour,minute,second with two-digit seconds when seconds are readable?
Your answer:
1,15
